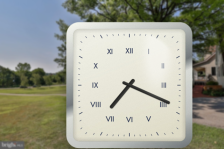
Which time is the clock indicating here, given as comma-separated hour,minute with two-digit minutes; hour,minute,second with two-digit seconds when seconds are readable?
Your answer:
7,19
